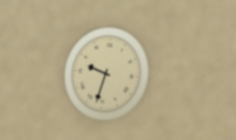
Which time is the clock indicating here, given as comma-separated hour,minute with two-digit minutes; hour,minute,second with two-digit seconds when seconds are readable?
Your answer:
9,32
